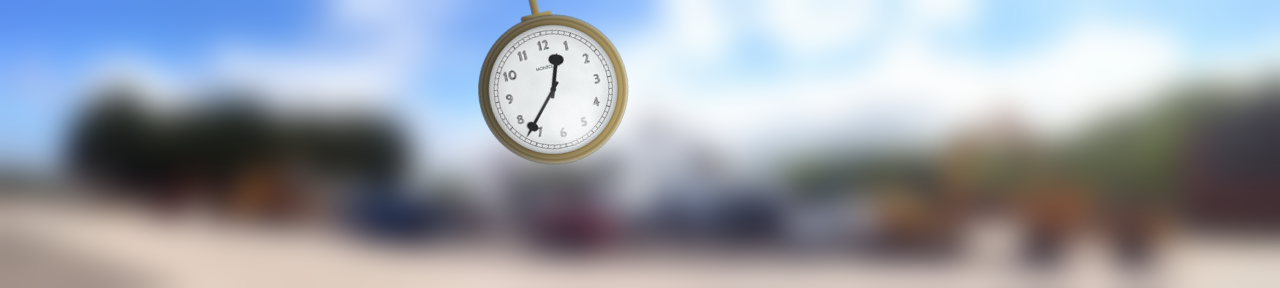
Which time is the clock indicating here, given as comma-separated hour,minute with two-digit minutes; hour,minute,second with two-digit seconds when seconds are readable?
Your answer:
12,37
